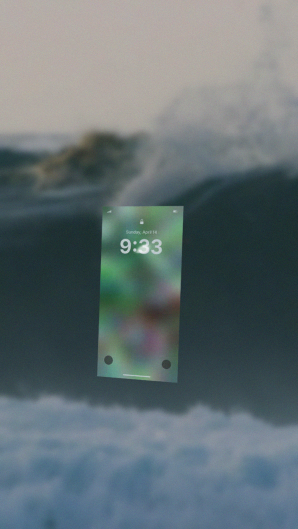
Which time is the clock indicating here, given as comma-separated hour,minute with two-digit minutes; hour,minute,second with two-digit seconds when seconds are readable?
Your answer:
9,33
